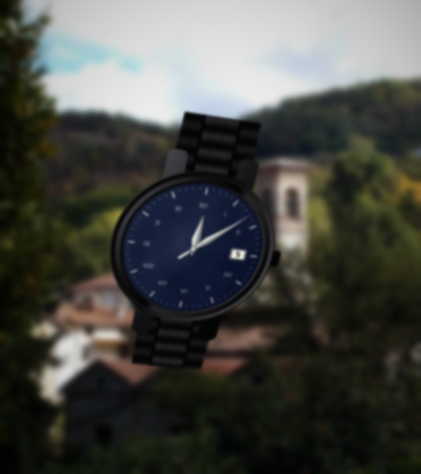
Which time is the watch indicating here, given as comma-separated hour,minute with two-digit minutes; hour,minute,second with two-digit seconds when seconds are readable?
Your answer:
12,08,08
